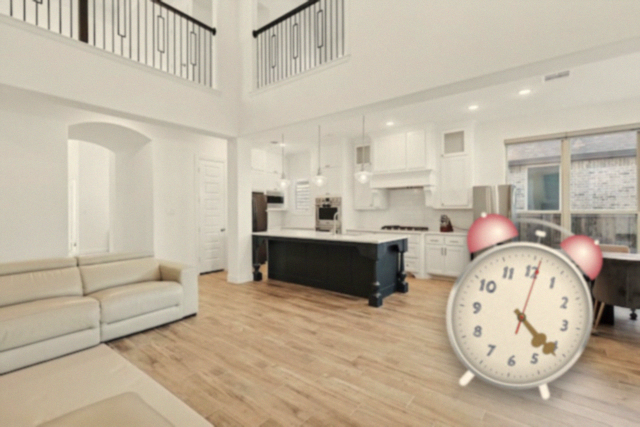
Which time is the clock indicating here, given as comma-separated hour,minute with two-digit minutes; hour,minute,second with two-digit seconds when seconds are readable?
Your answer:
4,21,01
